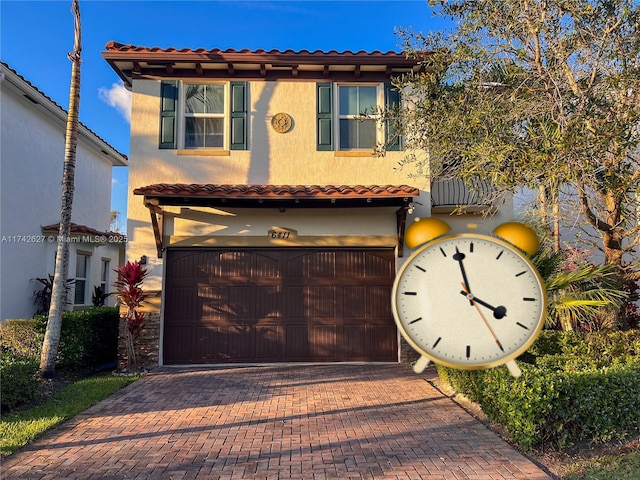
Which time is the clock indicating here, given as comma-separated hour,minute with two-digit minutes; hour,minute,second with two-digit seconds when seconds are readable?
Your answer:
3,57,25
